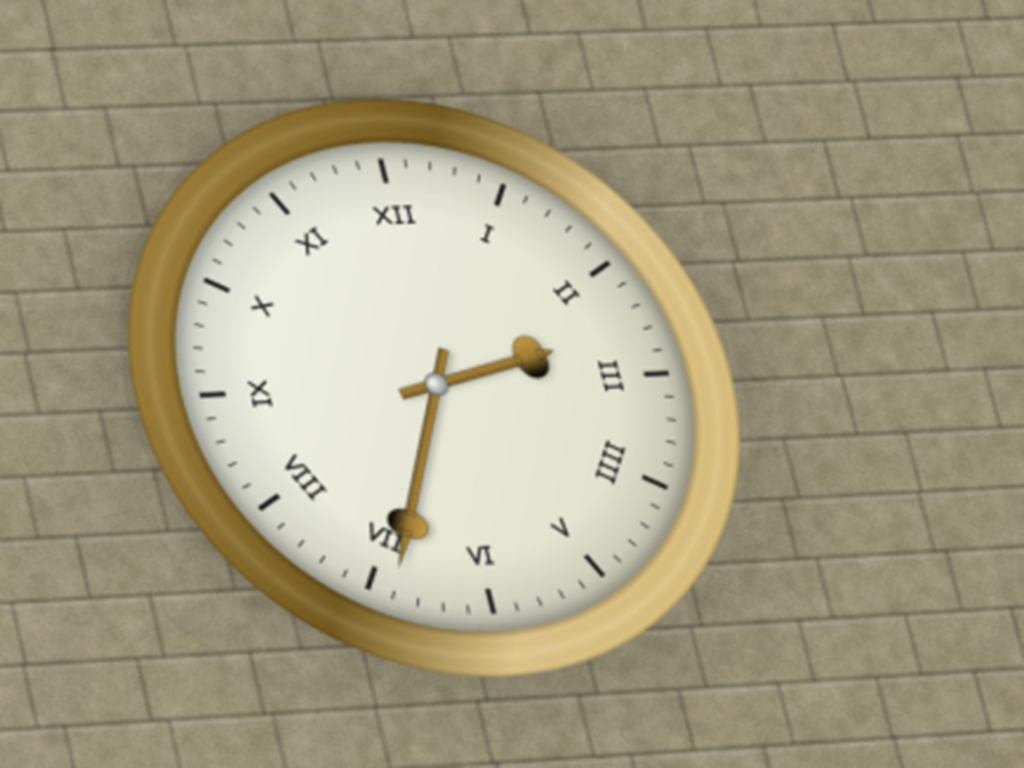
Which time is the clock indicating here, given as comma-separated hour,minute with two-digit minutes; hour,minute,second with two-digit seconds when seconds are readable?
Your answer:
2,34
